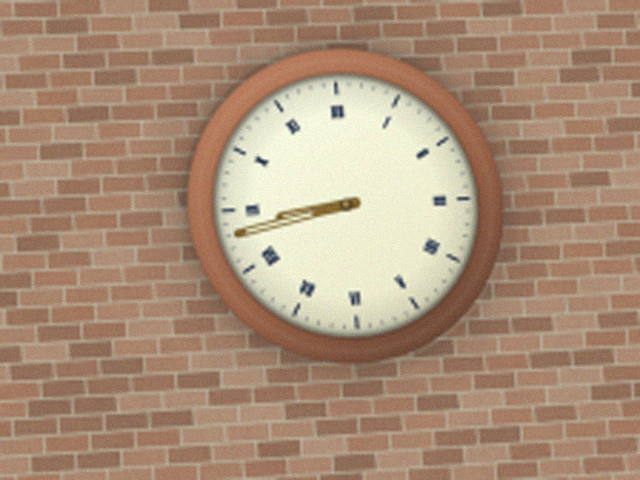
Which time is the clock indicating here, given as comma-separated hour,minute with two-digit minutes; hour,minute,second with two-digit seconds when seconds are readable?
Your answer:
8,43
